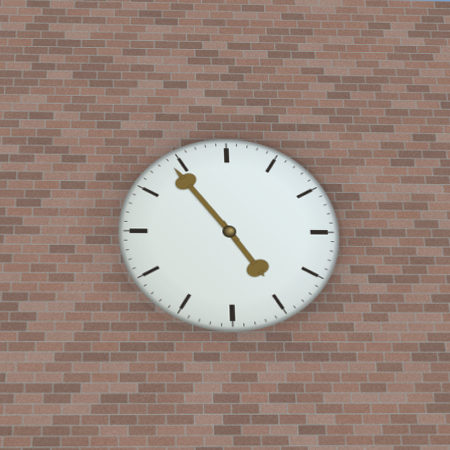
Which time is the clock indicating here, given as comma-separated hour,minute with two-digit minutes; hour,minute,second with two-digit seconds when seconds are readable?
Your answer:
4,54
